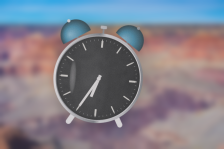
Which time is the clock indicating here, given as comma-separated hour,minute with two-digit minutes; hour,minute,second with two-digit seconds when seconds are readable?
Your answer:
6,35
